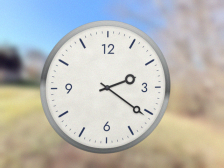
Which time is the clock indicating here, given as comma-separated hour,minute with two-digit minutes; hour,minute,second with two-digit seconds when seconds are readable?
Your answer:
2,21
